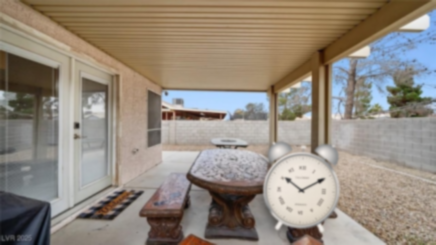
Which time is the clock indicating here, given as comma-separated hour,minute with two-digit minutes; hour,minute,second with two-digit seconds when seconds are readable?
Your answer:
10,10
